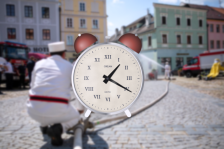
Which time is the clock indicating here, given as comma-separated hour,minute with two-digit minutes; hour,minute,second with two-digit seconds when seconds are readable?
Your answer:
1,20
